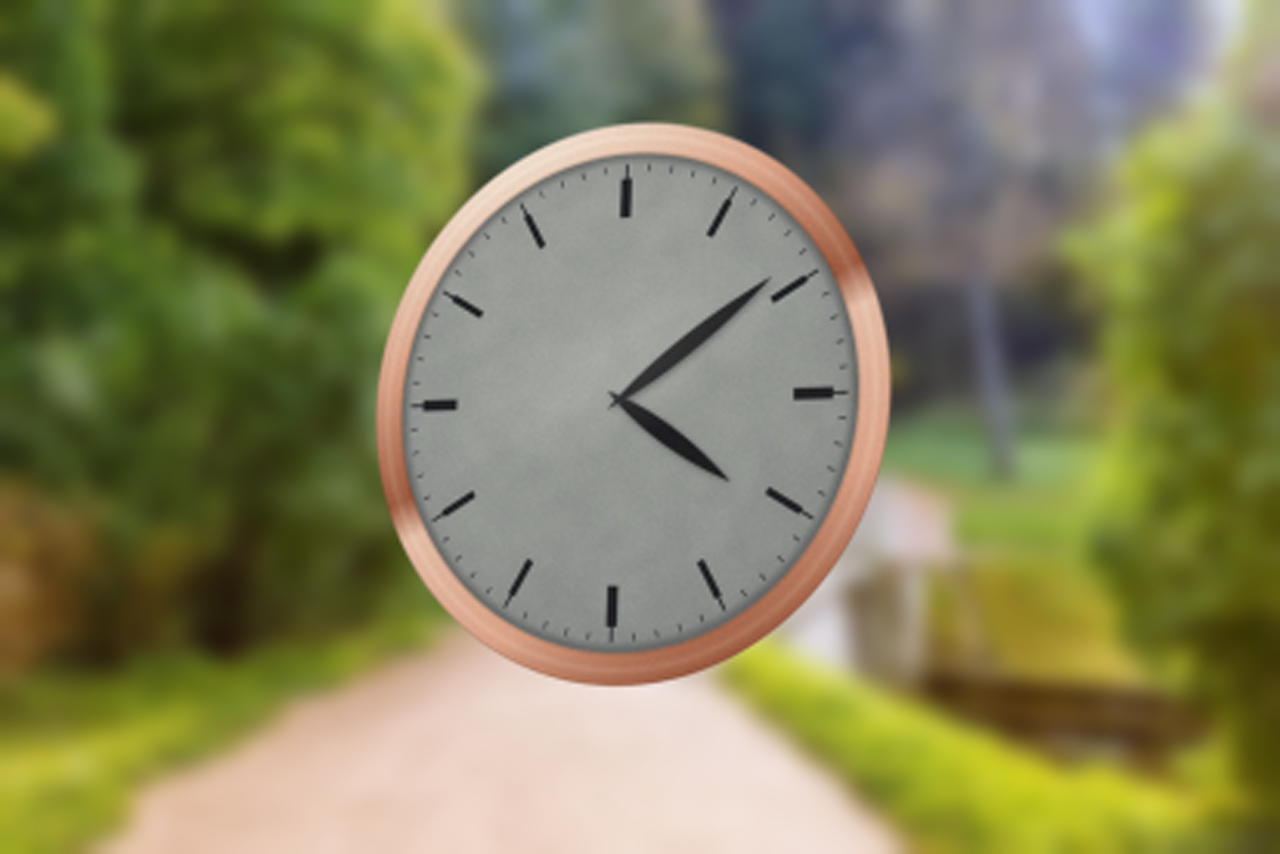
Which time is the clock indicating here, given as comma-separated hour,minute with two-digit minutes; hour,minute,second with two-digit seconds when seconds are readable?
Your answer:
4,09
